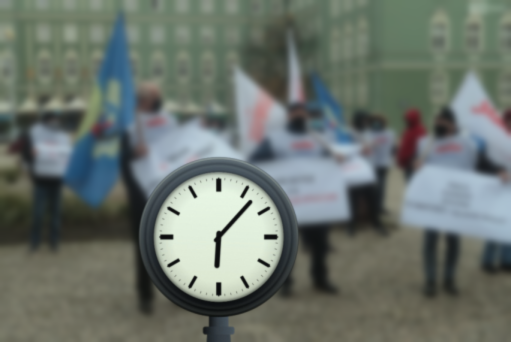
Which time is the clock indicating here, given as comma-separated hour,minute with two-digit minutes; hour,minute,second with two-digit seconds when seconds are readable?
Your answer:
6,07
